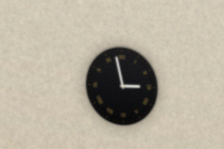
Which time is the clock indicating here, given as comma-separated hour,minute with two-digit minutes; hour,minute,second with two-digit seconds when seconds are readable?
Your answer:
2,58
